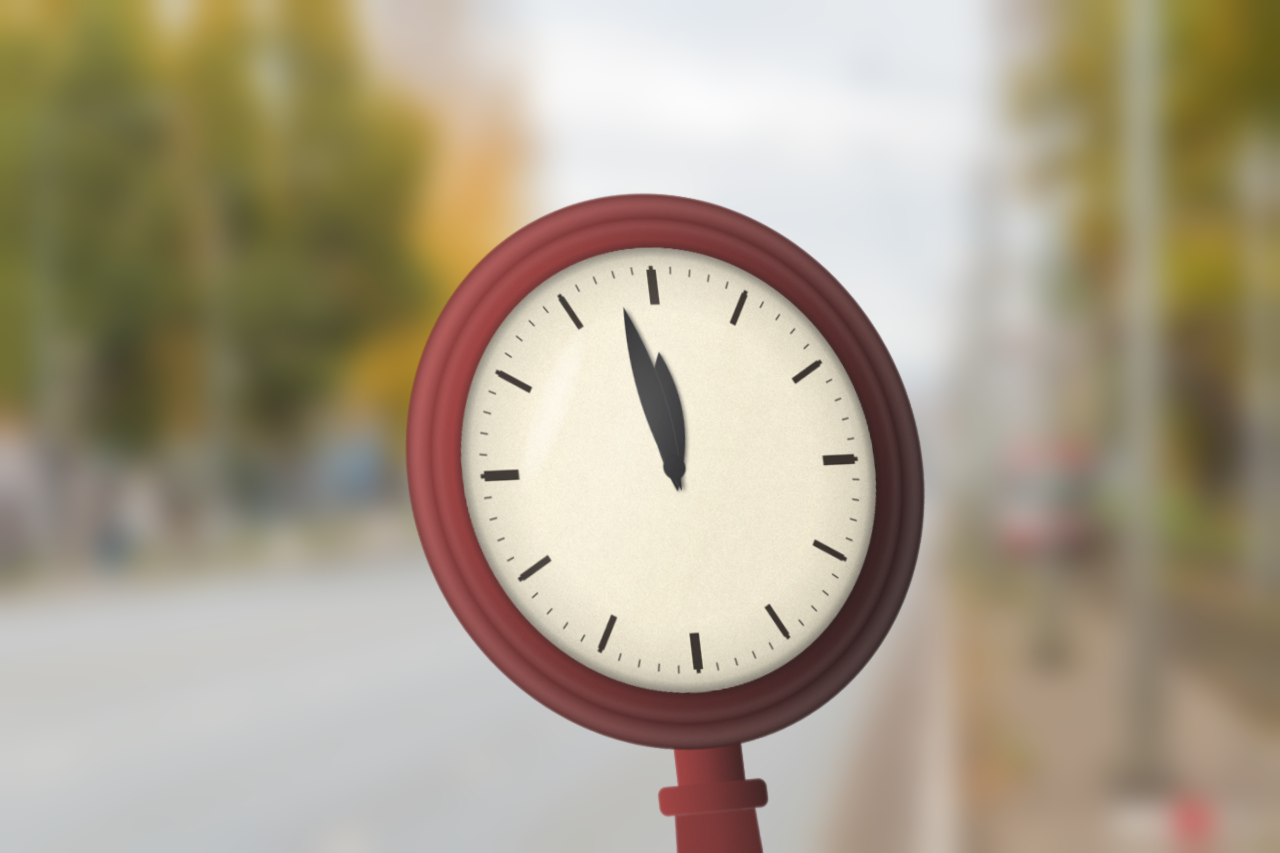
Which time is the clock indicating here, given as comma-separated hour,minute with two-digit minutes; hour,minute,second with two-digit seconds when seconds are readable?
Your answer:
11,58
